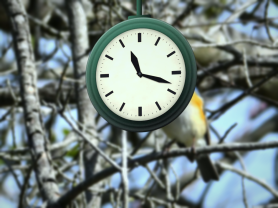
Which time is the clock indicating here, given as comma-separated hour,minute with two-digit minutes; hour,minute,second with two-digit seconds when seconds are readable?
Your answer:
11,18
